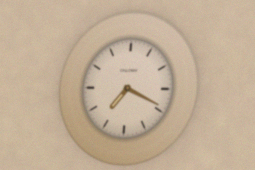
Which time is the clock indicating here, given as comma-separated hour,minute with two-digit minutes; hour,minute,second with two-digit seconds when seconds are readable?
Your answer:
7,19
